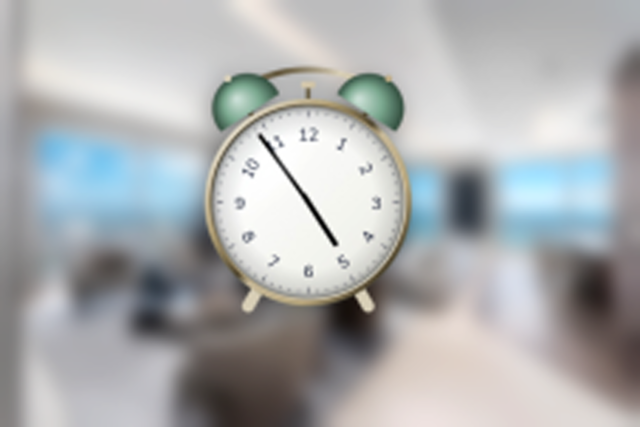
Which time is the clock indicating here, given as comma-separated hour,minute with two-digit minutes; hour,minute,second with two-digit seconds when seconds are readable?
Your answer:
4,54
